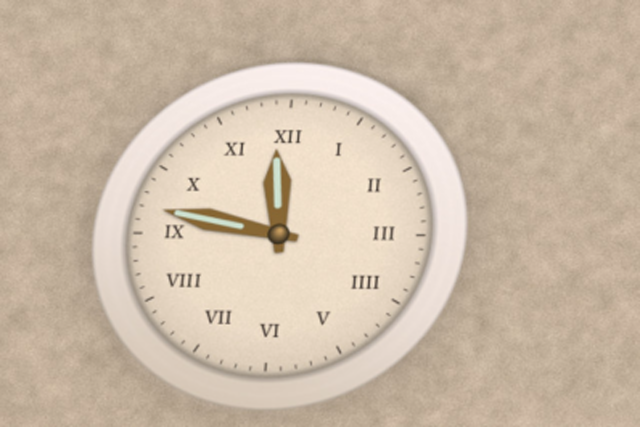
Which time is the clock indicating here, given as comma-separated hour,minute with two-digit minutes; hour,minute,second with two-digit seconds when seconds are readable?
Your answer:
11,47
